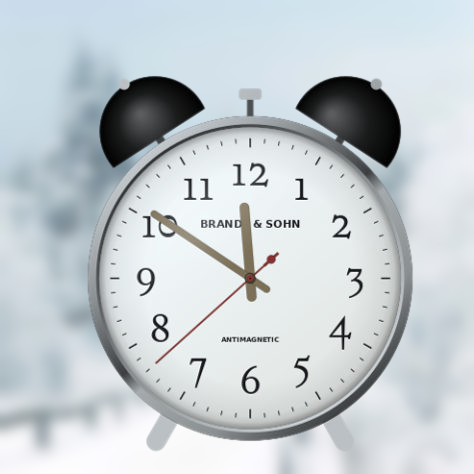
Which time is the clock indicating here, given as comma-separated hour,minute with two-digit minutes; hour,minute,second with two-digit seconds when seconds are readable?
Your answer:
11,50,38
